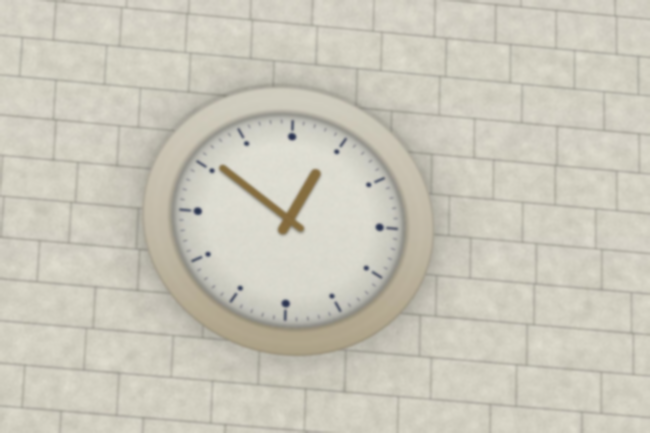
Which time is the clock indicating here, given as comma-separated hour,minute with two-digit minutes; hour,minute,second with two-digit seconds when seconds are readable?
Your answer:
12,51
